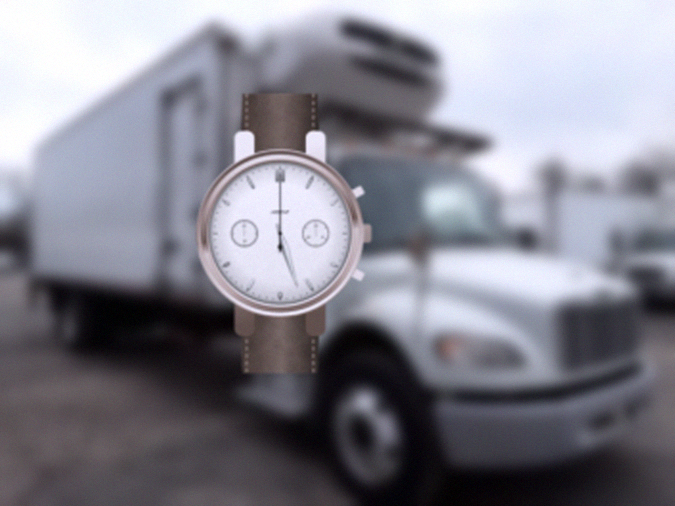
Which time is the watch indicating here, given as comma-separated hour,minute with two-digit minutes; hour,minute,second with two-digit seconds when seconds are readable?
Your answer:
5,27
